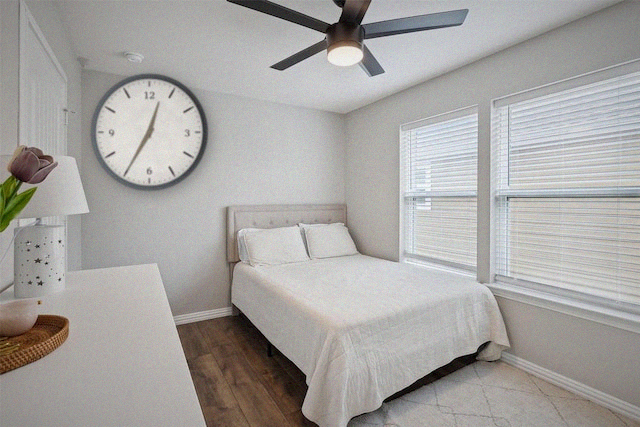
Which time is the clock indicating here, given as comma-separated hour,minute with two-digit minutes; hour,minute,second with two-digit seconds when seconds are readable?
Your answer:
12,35
